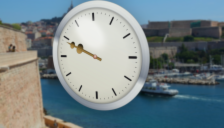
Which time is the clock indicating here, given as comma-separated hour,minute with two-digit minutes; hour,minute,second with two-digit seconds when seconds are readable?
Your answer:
9,49
